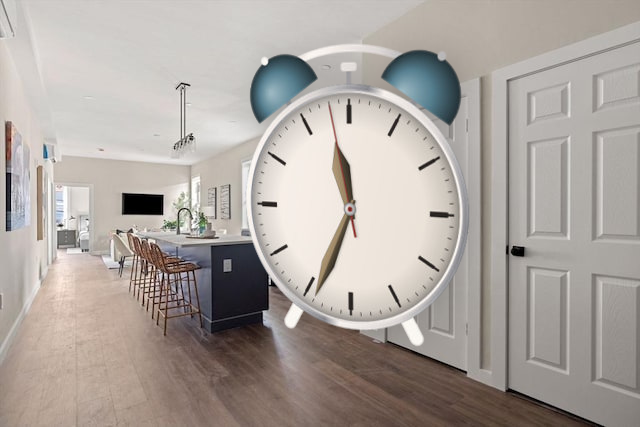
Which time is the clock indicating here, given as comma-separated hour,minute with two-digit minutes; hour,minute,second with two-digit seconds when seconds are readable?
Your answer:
11,33,58
